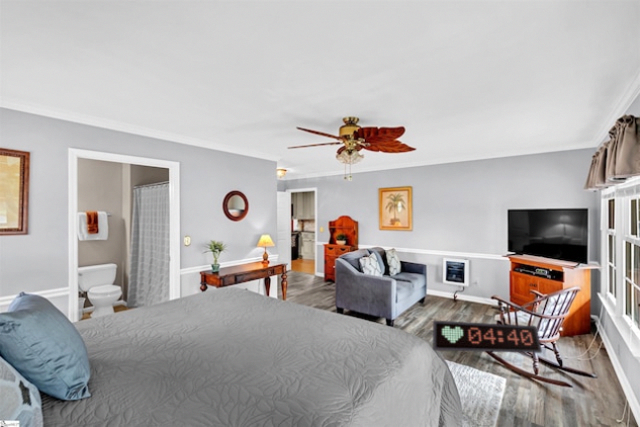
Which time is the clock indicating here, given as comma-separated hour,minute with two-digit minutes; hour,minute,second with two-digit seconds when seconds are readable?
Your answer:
4,40
